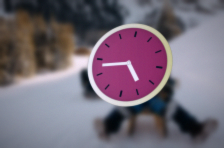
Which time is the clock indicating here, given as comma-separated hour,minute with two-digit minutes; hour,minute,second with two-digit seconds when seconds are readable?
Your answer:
4,43
